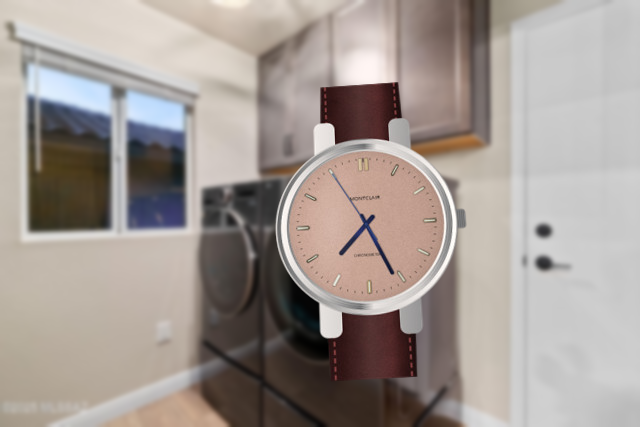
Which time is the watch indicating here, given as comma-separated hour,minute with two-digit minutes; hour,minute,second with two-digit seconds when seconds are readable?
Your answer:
7,25,55
